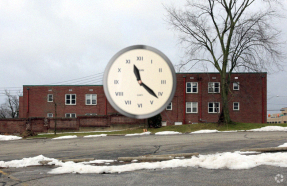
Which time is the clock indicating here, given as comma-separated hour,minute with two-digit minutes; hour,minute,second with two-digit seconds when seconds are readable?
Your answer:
11,22
